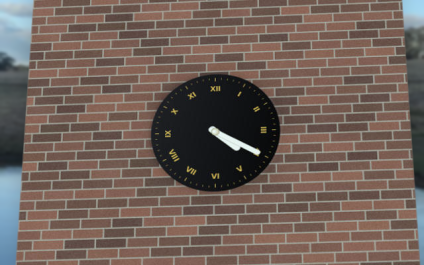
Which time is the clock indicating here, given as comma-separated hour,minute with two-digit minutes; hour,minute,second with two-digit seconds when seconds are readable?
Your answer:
4,20
